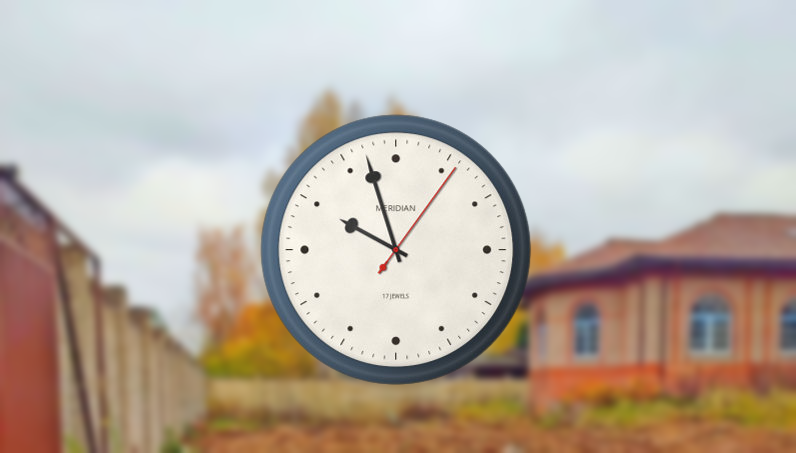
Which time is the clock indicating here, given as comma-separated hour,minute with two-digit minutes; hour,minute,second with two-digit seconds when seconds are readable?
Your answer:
9,57,06
